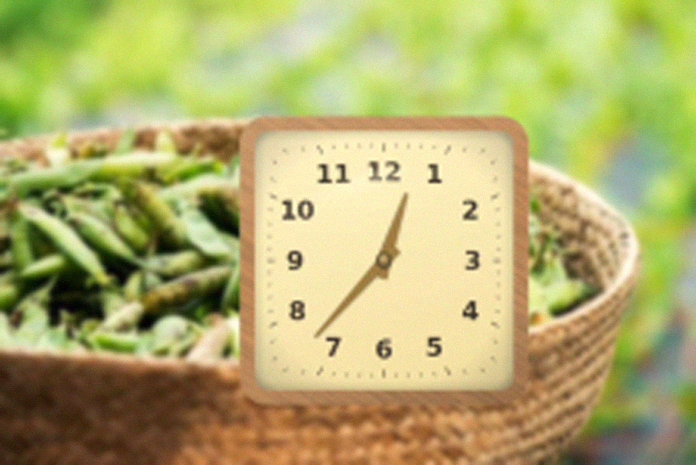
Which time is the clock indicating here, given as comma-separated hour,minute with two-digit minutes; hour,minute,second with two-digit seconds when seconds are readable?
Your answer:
12,37
